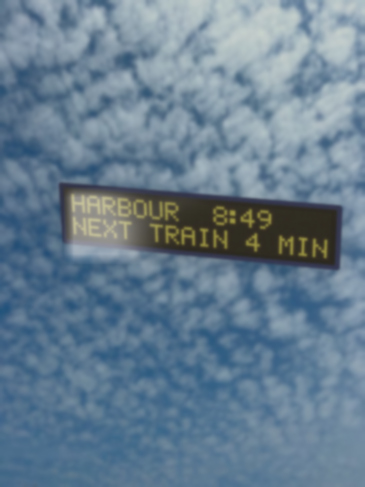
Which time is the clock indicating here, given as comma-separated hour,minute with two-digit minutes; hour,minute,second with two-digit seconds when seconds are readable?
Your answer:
8,49
